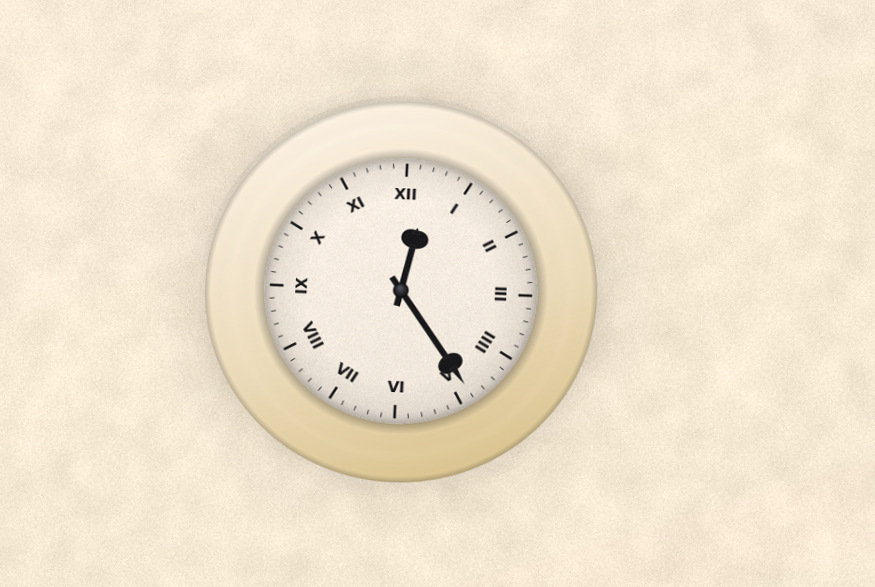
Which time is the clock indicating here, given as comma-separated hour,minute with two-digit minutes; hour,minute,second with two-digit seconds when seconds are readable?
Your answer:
12,24
